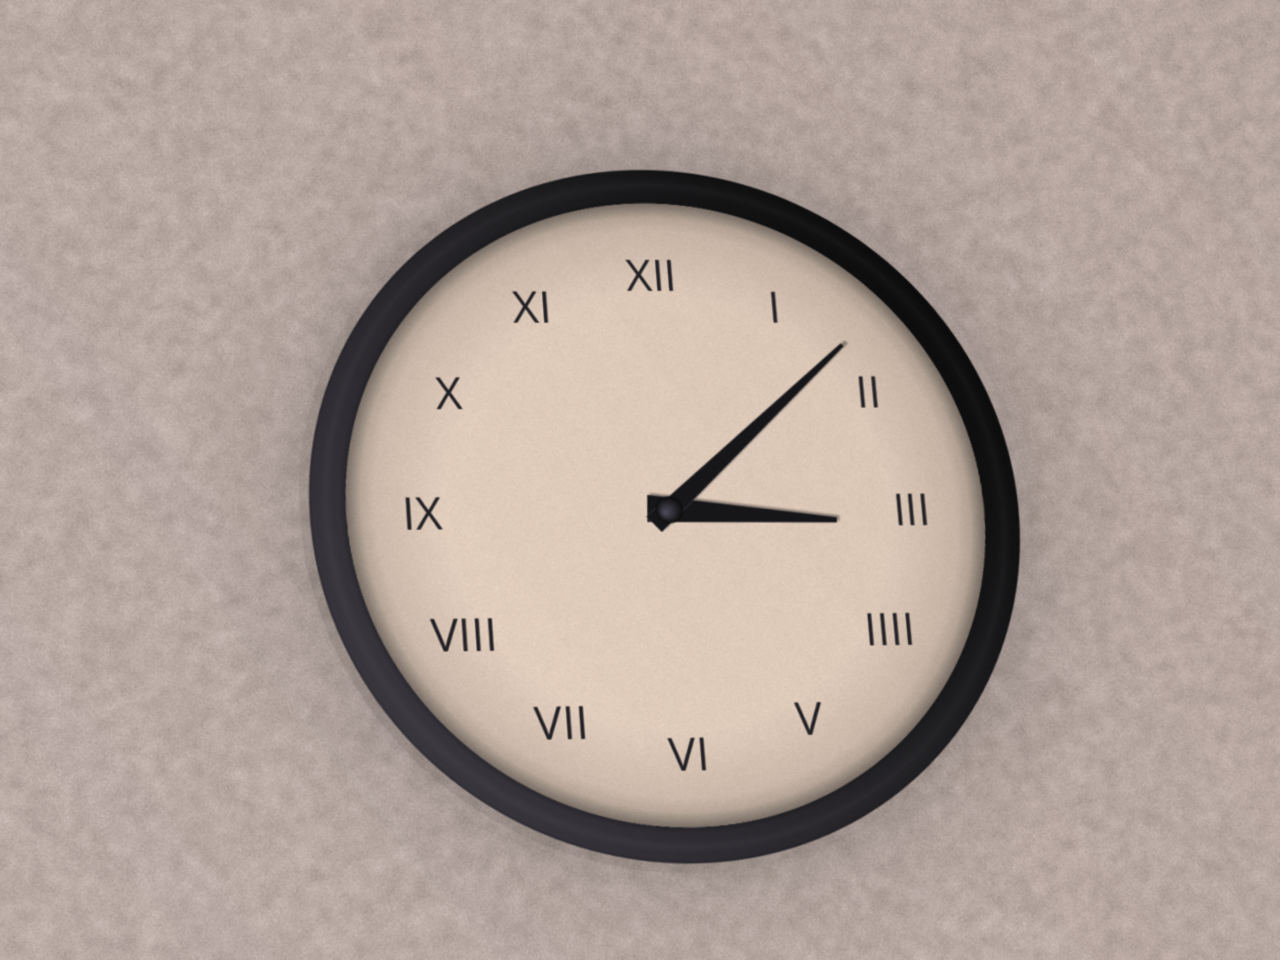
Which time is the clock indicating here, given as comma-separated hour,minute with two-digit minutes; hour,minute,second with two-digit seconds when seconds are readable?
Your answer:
3,08
